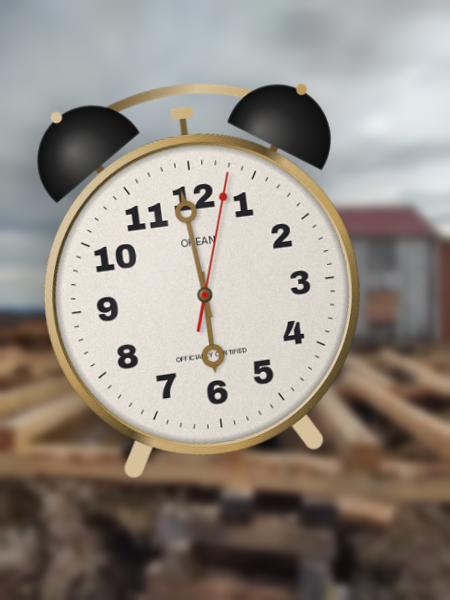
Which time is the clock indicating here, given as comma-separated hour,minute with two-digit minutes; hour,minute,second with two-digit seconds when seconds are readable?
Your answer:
5,59,03
